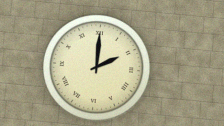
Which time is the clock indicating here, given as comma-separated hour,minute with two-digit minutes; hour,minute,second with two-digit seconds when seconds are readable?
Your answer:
2,00
